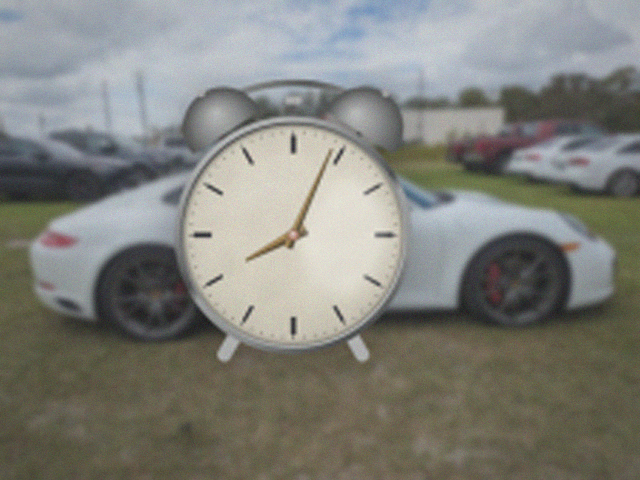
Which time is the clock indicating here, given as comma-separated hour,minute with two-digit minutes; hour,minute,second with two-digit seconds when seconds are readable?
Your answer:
8,04
